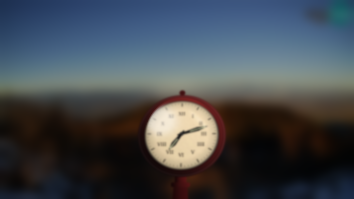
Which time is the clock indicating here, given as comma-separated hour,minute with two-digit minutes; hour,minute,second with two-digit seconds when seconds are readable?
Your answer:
7,12
